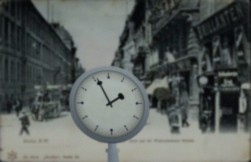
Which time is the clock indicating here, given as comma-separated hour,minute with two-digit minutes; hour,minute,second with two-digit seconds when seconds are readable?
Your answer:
1,56
